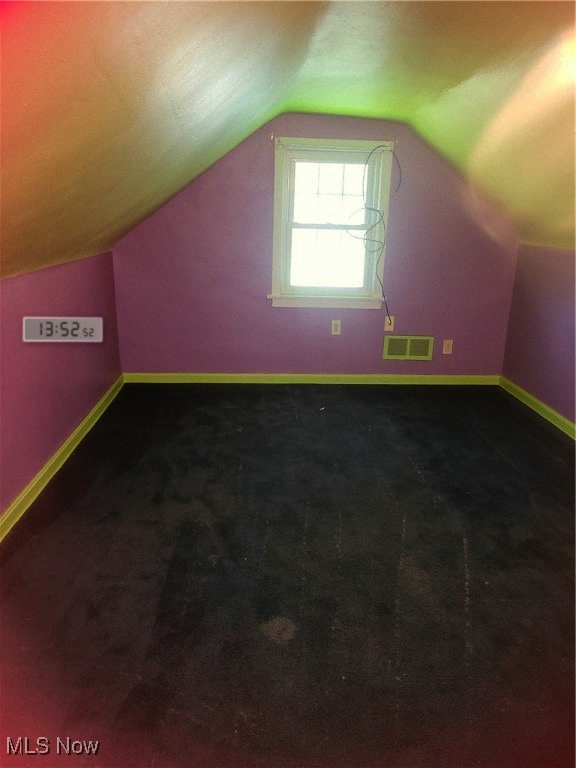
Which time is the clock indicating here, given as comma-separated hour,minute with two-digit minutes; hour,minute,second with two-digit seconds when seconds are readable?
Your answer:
13,52
